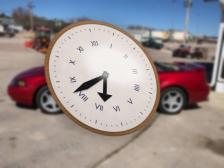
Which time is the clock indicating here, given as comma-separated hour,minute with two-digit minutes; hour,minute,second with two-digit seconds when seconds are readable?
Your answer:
6,42
